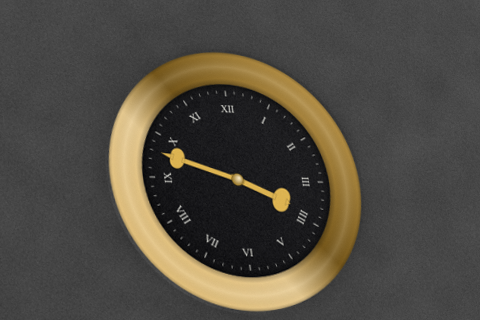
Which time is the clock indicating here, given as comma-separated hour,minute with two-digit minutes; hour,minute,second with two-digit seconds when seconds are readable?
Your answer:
3,48
